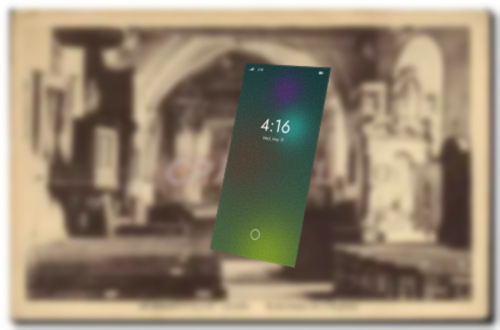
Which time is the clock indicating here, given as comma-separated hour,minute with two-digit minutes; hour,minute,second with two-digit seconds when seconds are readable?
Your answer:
4,16
